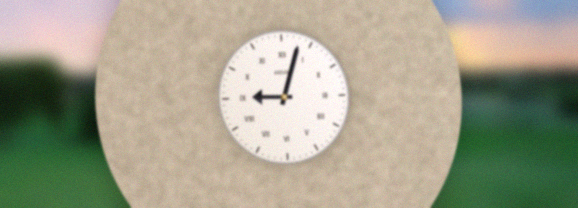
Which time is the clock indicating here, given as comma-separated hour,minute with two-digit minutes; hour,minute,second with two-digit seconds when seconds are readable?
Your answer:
9,03
